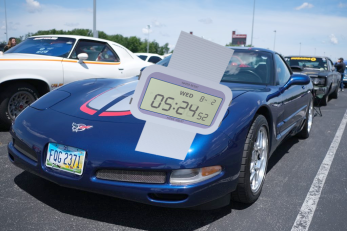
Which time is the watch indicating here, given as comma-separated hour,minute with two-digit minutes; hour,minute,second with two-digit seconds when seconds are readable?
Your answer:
5,24,52
